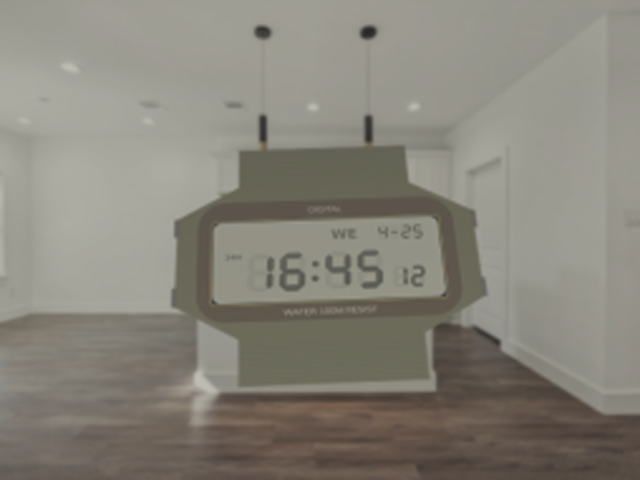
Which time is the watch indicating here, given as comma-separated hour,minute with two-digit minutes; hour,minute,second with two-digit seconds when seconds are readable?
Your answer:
16,45,12
